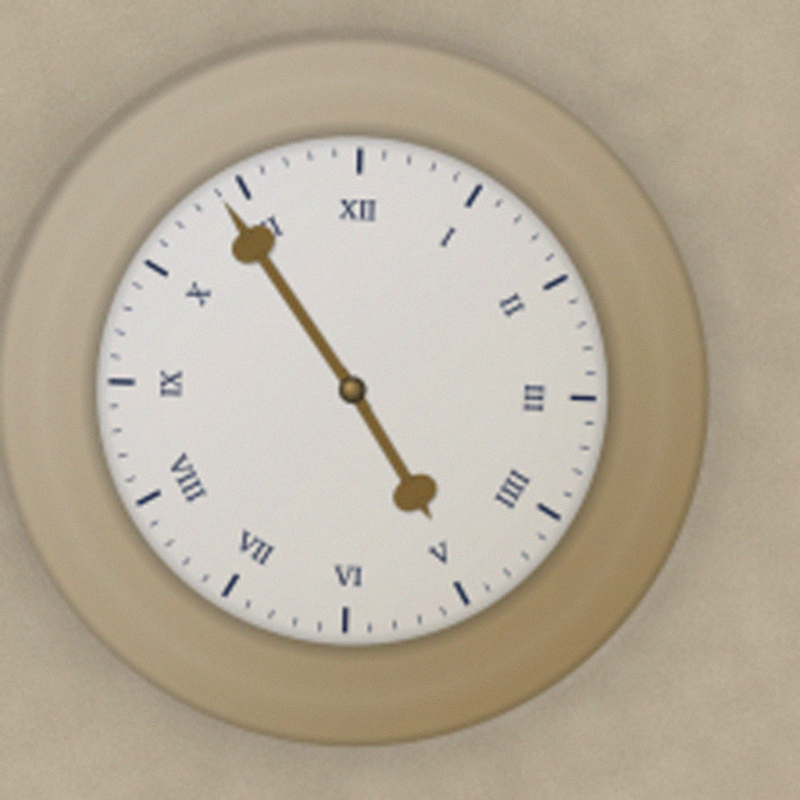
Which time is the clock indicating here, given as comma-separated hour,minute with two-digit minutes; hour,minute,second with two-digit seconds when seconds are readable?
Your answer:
4,54
